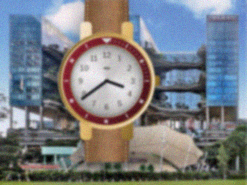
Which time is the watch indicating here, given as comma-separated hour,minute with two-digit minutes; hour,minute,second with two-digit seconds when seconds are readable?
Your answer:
3,39
